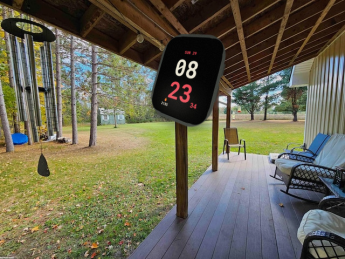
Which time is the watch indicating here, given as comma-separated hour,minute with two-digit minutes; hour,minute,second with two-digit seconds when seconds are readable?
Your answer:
8,23
